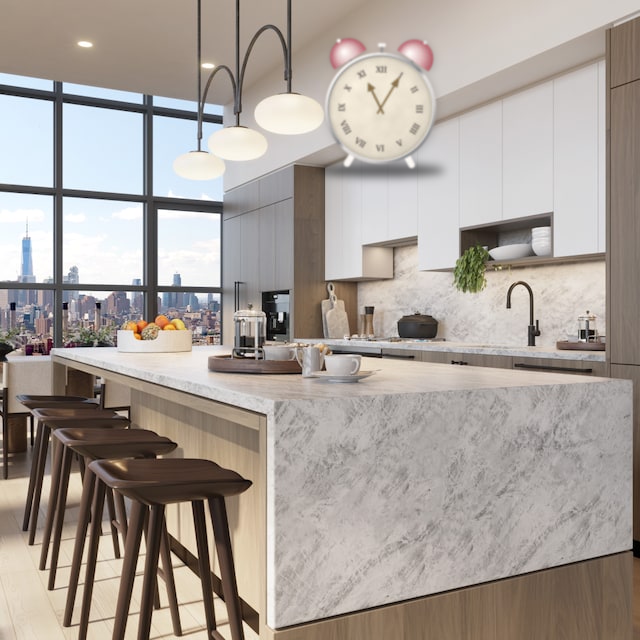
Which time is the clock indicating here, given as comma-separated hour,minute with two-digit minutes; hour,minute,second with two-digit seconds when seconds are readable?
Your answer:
11,05
